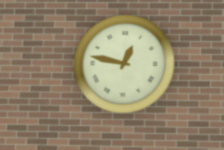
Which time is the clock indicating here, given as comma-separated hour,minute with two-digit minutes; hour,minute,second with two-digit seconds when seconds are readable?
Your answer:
12,47
